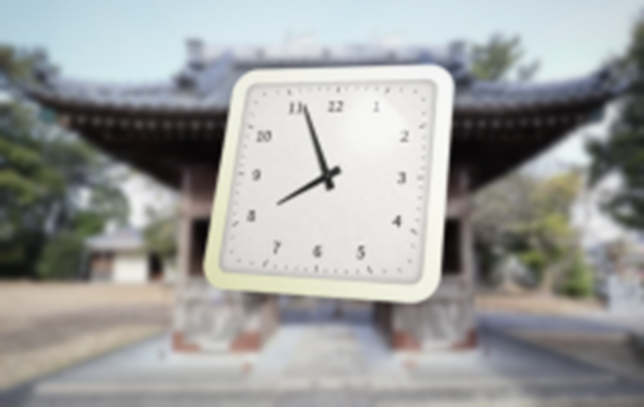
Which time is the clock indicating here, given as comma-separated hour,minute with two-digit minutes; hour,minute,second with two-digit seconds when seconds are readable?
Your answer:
7,56
